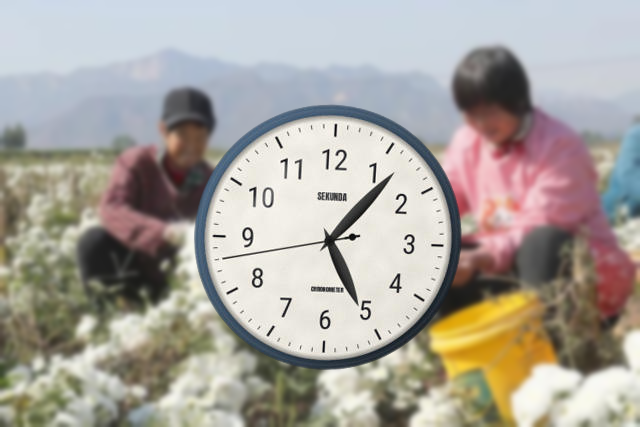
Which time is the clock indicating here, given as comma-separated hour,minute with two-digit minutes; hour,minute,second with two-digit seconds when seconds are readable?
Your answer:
5,06,43
